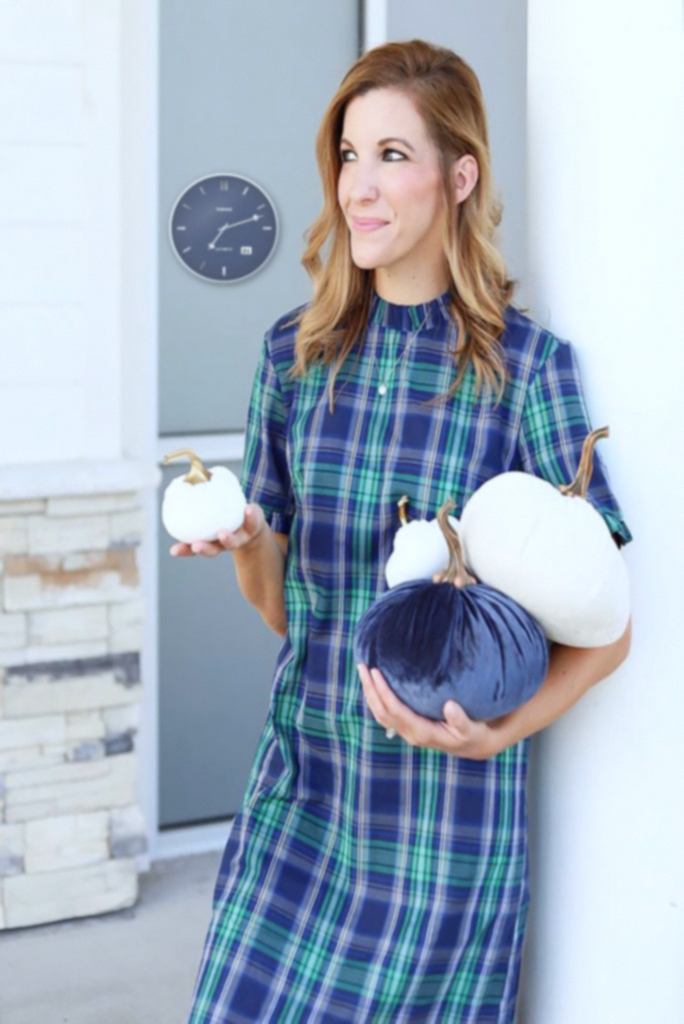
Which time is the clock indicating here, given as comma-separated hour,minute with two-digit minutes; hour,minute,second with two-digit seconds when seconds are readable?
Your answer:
7,12
